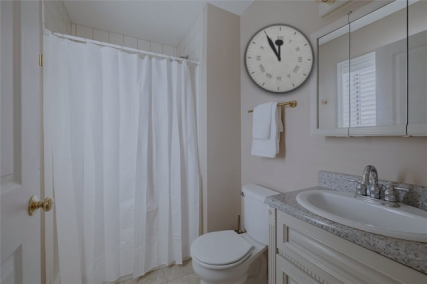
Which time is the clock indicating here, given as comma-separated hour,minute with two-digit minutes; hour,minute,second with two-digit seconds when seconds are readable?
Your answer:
11,55
